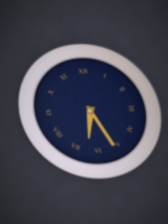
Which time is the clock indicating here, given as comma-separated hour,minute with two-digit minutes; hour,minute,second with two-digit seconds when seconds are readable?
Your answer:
6,26
